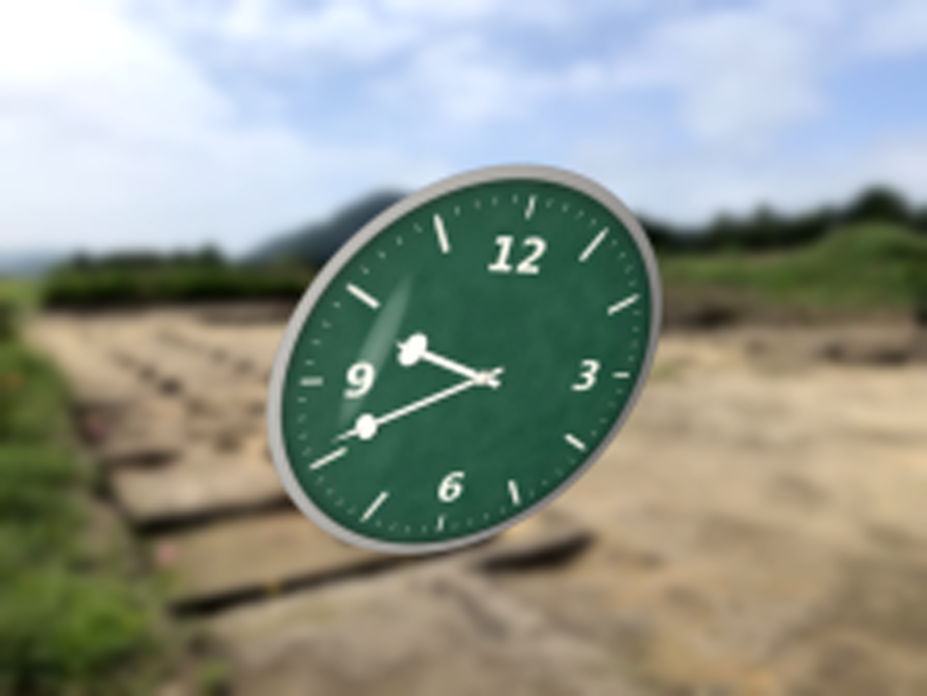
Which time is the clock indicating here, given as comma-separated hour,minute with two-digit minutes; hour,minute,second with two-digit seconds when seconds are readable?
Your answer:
9,41
